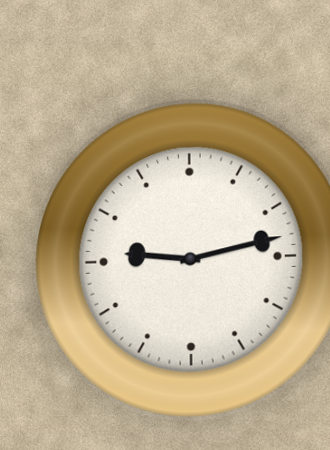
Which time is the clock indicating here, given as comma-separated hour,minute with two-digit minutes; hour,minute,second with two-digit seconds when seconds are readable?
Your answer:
9,13
